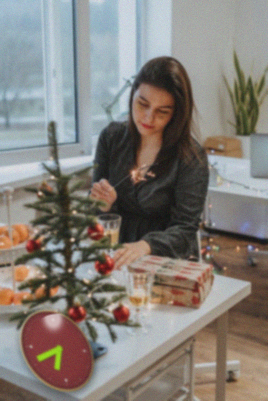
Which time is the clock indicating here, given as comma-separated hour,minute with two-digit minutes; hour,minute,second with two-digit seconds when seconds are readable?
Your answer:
6,41
